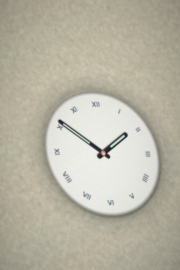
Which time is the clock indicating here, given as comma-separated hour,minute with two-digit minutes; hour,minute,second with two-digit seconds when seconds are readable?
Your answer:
1,51
